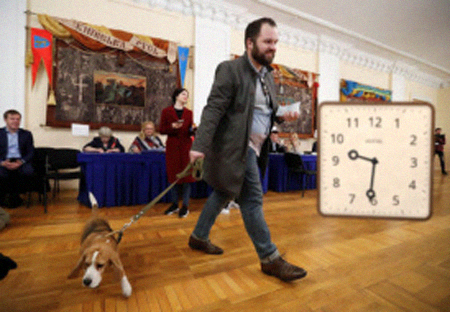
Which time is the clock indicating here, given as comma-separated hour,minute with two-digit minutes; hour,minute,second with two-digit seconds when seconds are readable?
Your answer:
9,31
